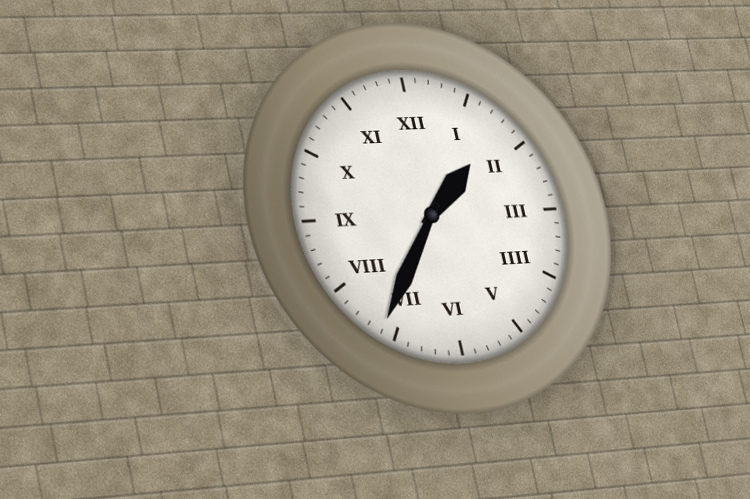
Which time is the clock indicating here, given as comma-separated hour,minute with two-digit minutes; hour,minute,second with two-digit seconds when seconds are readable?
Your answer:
1,36
